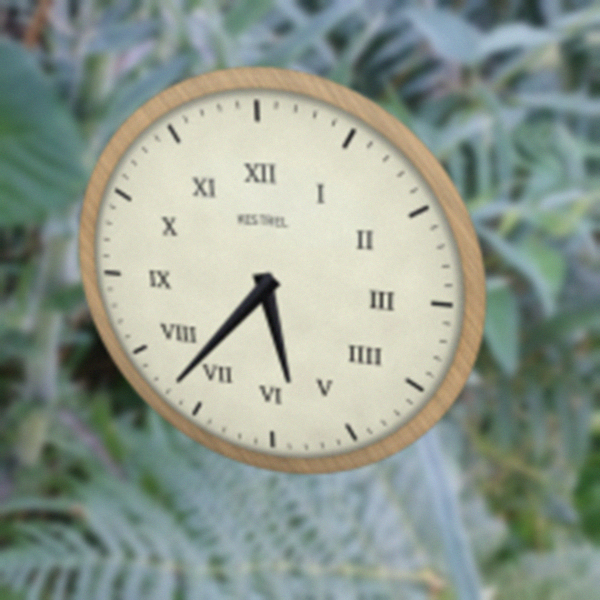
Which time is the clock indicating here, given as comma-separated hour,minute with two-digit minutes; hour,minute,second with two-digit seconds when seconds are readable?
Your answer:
5,37
